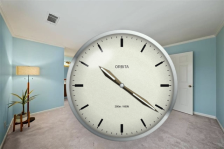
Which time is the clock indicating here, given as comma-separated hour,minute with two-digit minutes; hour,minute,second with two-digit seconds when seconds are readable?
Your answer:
10,21
